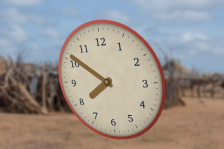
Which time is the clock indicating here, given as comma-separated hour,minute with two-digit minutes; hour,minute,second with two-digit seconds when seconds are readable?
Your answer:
7,51
